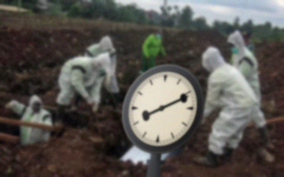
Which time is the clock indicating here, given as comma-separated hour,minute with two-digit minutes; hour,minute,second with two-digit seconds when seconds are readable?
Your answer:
8,11
